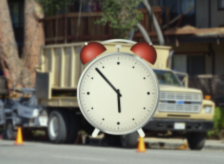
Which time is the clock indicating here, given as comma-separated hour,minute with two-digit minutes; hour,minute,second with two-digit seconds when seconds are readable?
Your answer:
5,53
